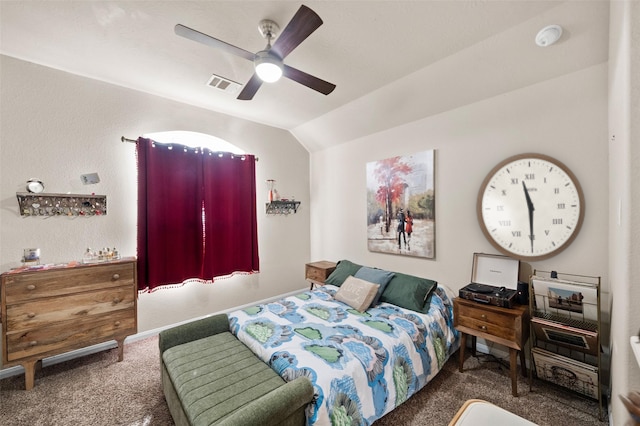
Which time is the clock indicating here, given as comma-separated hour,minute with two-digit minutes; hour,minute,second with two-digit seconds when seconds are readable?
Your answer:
11,30
